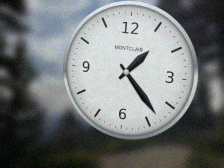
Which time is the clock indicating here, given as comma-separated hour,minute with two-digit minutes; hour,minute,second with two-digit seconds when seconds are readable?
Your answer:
1,23
